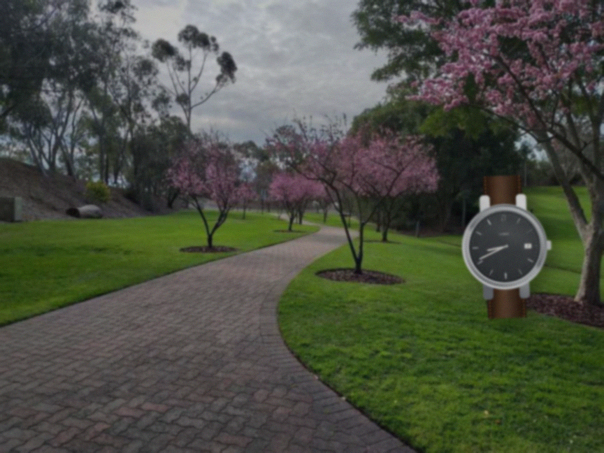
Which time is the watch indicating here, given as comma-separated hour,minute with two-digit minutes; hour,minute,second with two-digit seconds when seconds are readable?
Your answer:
8,41
